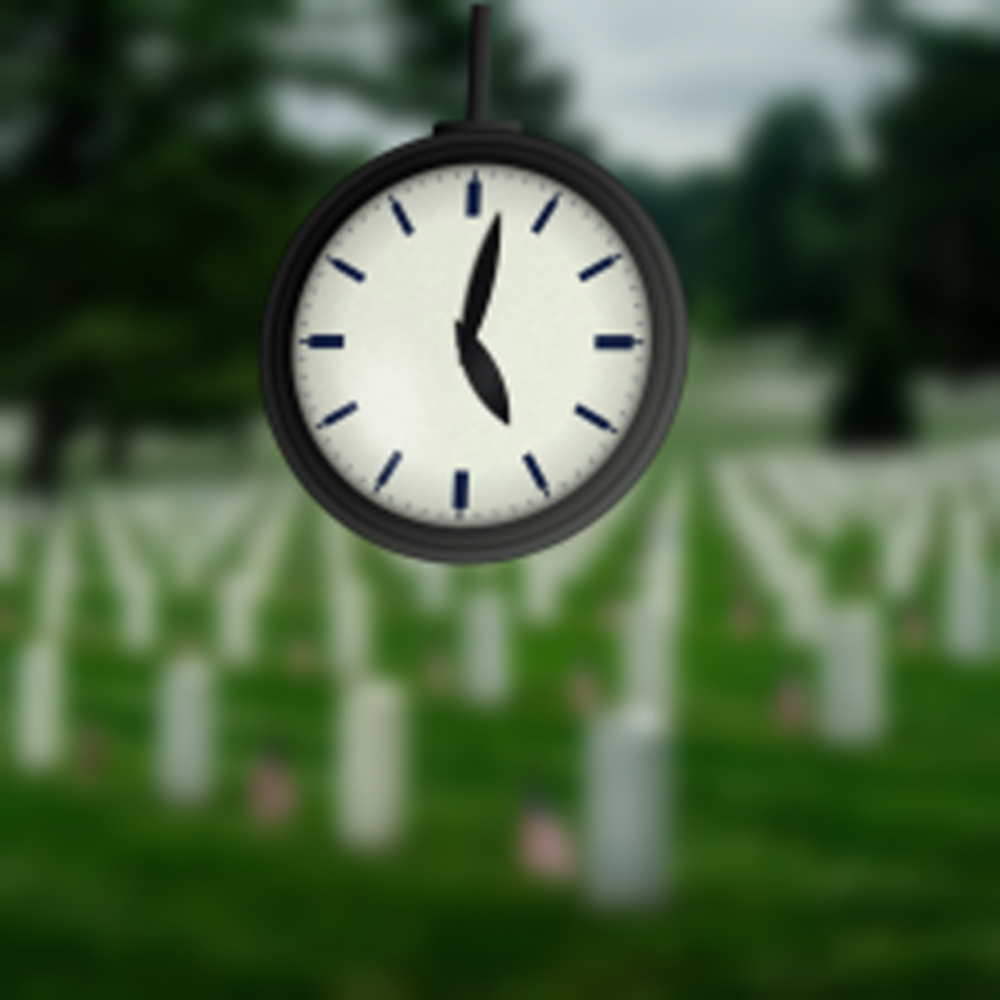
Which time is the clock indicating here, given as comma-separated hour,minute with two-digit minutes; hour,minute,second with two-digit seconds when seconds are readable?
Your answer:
5,02
